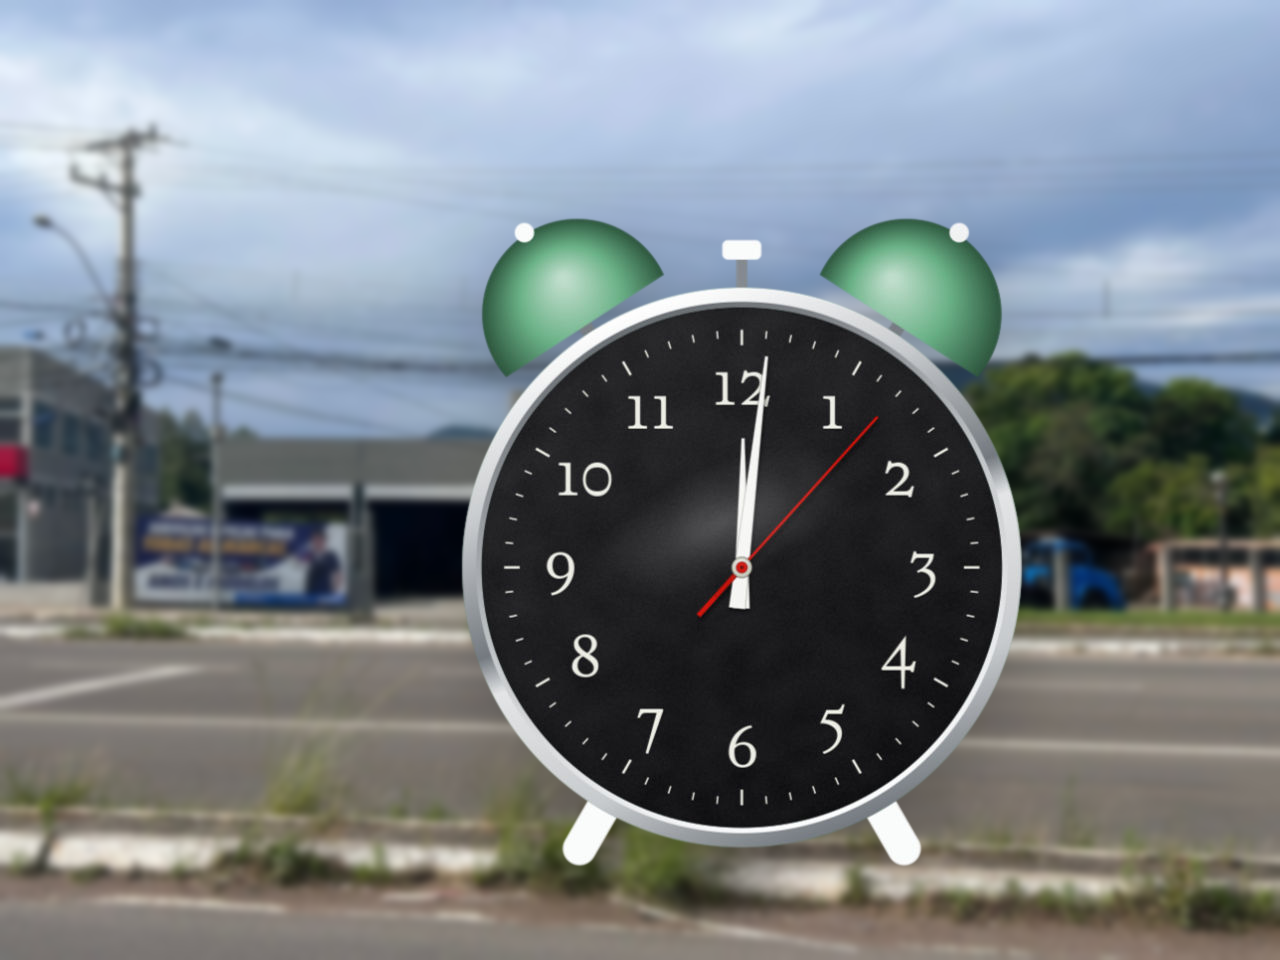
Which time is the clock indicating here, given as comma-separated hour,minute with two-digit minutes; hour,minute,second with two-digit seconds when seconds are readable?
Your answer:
12,01,07
